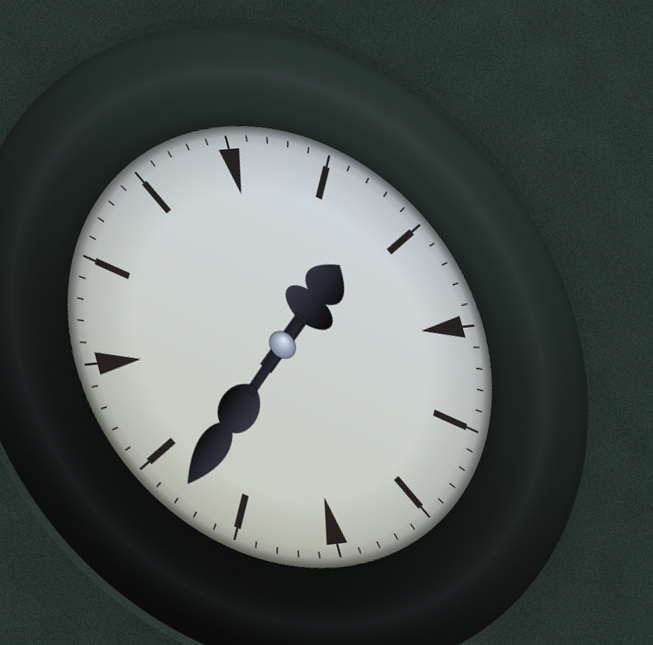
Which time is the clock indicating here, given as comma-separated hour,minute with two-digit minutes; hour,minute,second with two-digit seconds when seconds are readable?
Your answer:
1,38
